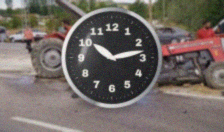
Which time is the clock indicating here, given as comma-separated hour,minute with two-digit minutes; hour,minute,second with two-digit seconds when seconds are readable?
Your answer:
10,13
